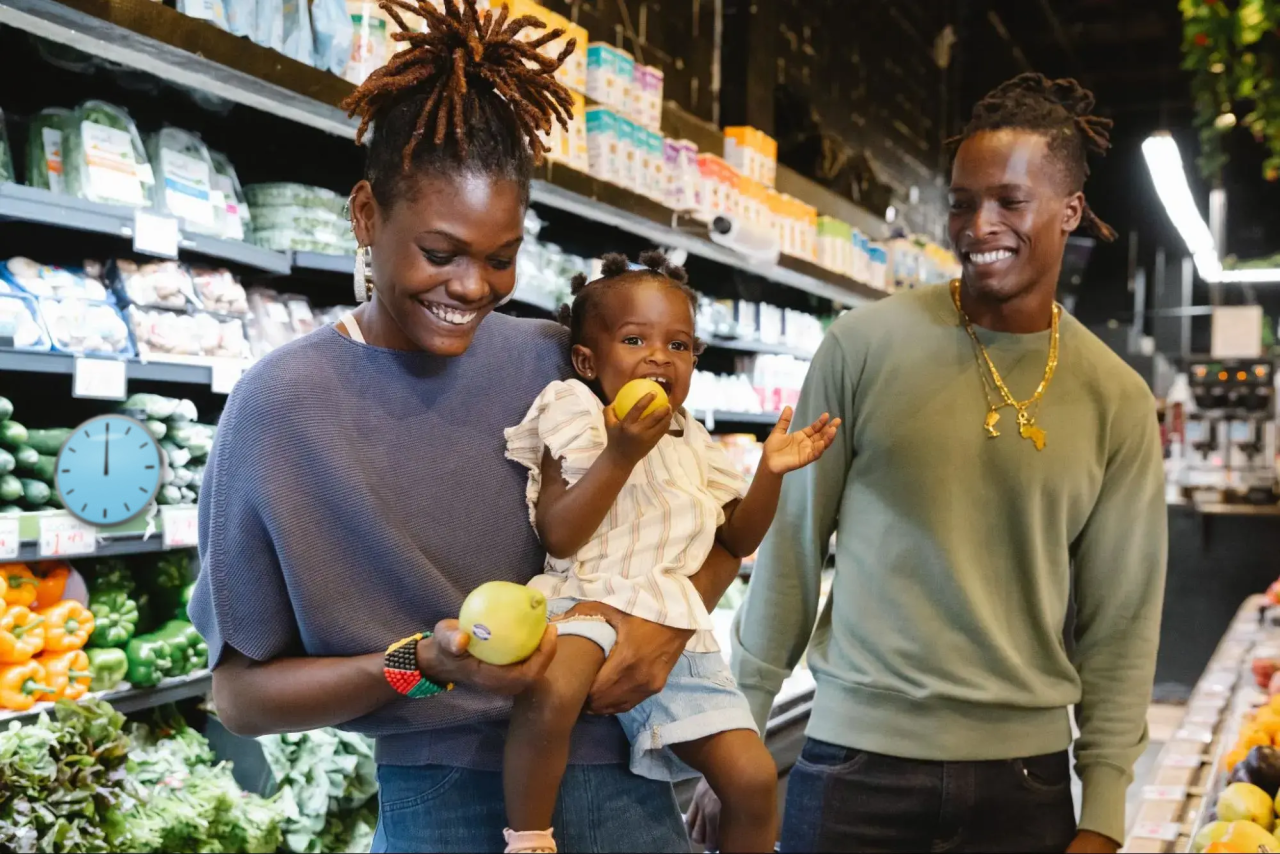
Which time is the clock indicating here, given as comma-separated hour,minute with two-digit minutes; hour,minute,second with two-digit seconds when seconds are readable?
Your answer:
12,00
